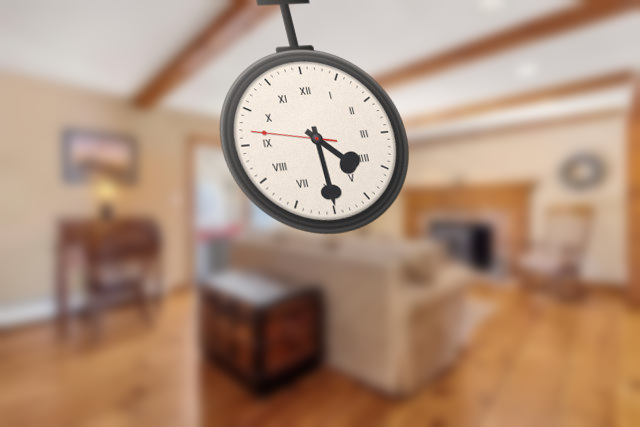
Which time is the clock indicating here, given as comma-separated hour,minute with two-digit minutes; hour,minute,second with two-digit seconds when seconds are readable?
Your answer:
4,29,47
